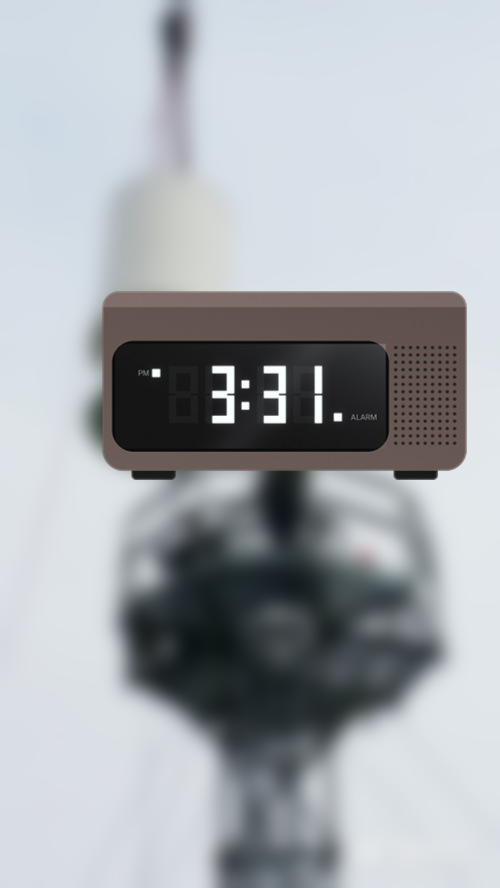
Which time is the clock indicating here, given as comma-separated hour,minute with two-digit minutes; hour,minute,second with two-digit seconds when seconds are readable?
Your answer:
3,31
